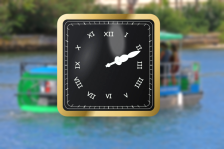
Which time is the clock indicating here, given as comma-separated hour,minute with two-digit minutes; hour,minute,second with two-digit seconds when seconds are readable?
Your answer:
2,11
